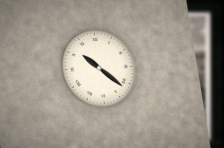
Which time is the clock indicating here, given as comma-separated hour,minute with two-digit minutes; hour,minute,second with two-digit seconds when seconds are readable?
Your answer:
10,22
